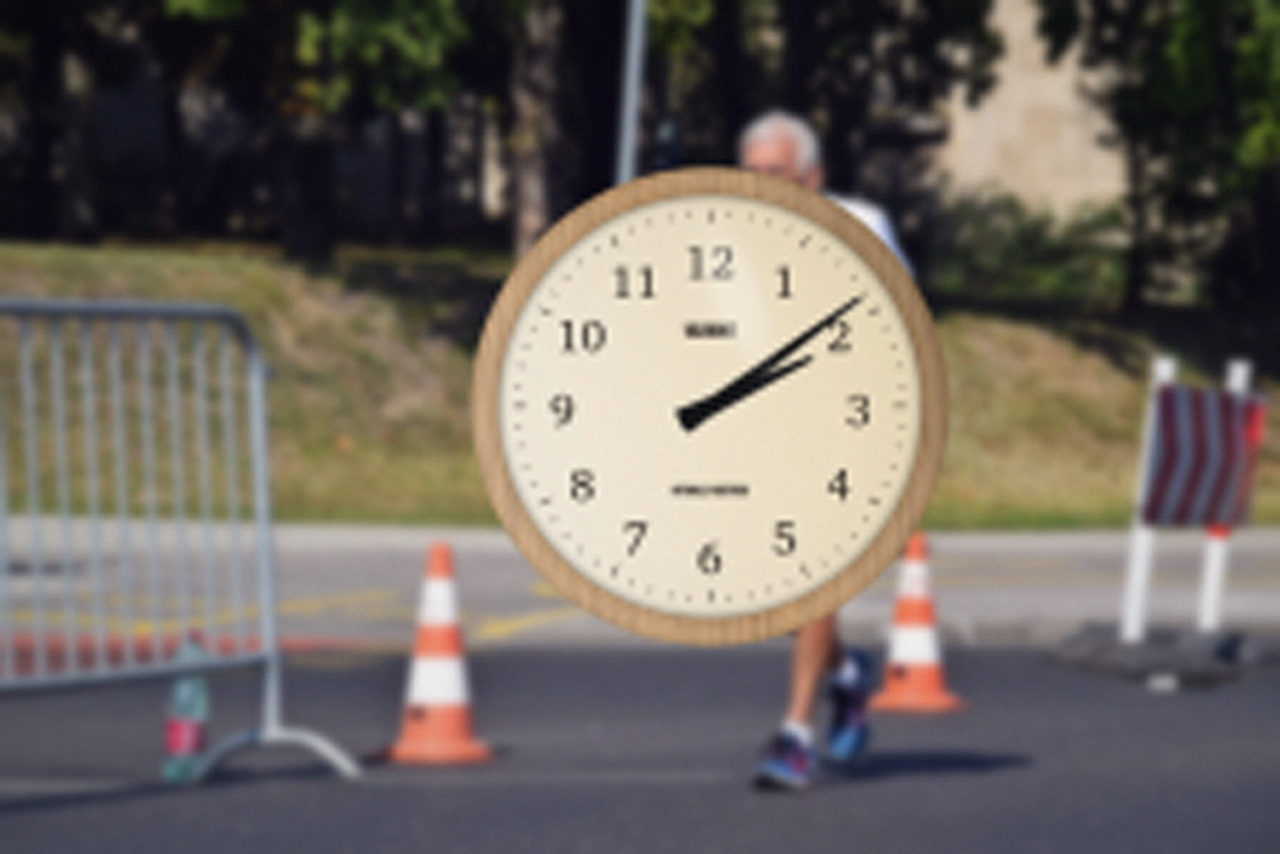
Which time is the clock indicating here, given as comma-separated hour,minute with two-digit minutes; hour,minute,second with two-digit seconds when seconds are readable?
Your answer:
2,09
